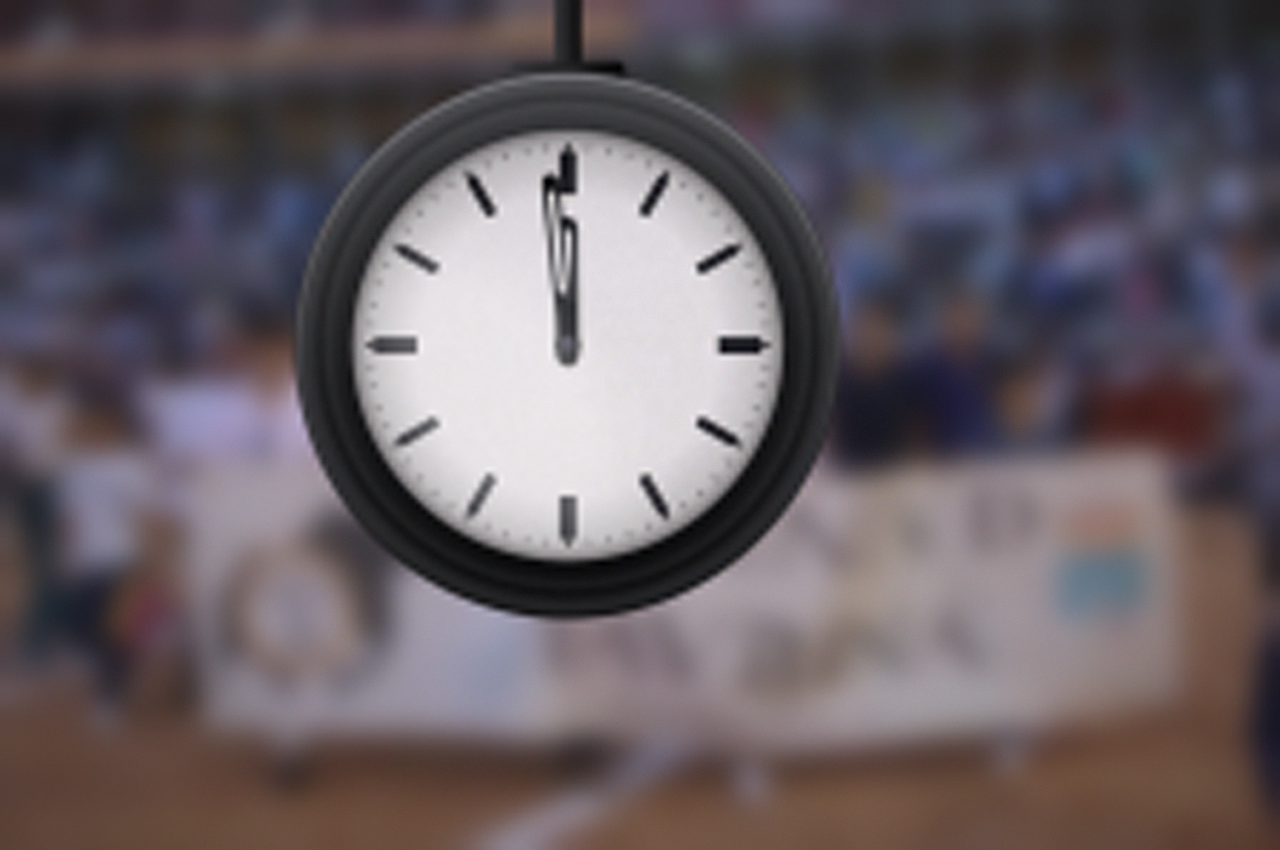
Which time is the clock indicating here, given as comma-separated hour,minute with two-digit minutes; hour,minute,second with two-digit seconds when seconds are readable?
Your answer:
11,59
